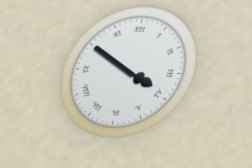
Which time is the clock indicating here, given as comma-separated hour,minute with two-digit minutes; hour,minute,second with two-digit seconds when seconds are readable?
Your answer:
3,50
